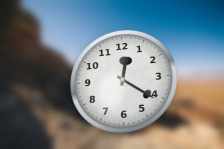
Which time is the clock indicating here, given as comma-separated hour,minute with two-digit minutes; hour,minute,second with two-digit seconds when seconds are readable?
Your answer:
12,21
